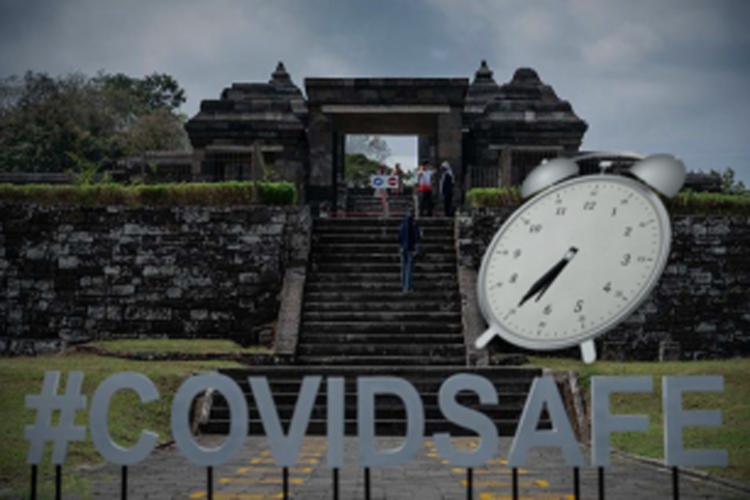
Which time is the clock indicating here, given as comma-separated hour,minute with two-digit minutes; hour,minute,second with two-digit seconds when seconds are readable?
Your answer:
6,35
